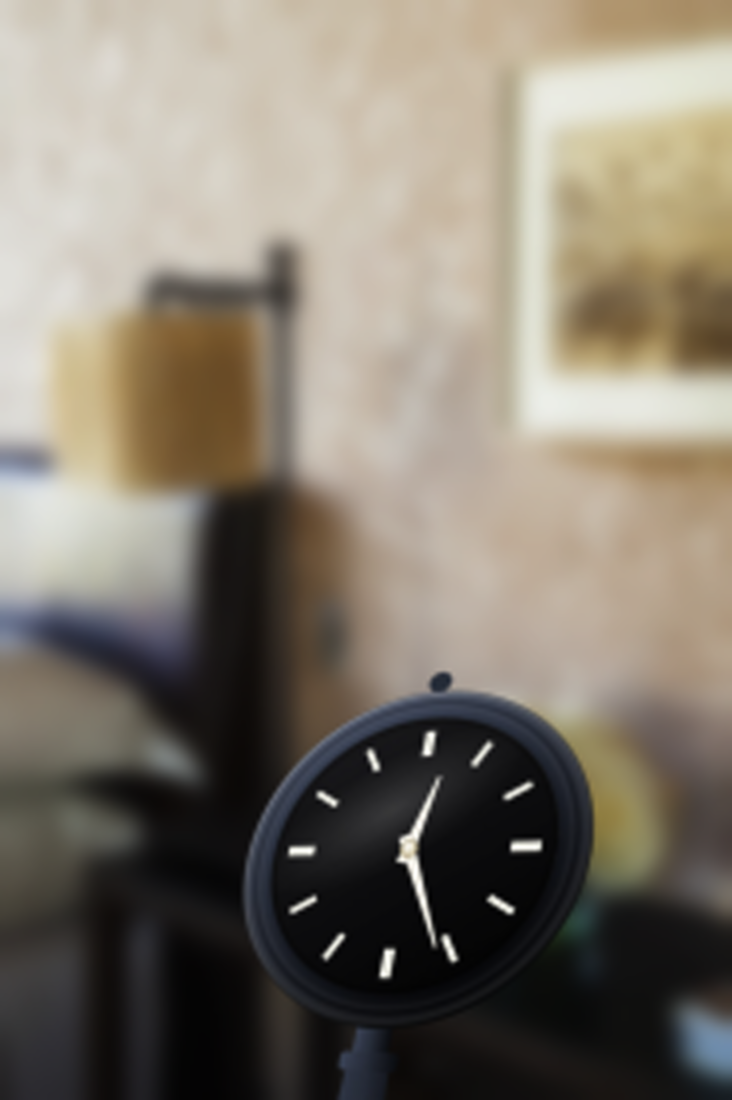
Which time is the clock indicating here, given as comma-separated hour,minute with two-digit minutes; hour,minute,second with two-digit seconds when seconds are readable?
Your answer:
12,26
